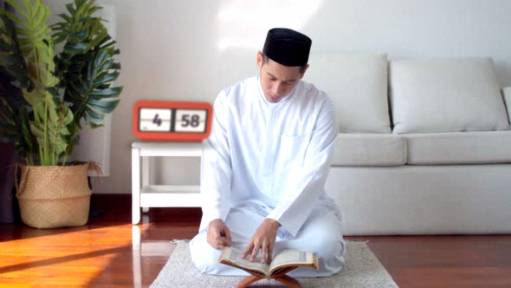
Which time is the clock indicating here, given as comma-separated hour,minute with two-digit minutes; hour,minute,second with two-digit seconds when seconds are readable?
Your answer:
4,58
